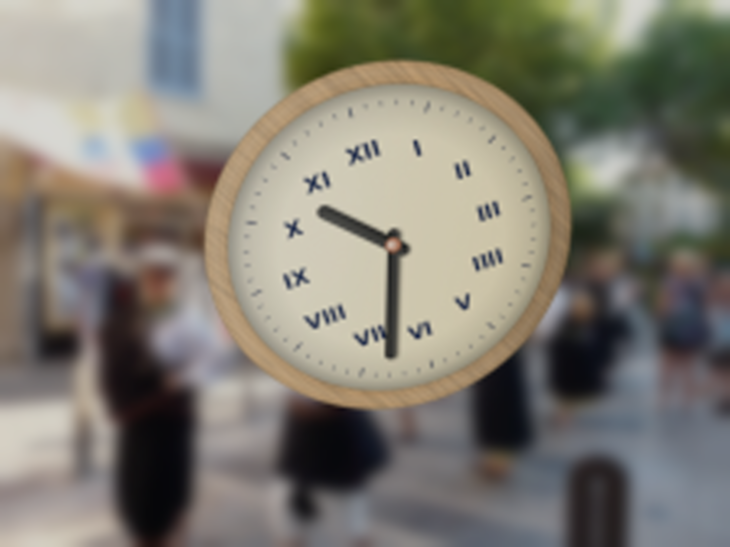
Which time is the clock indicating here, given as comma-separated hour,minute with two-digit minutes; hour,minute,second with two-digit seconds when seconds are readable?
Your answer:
10,33
